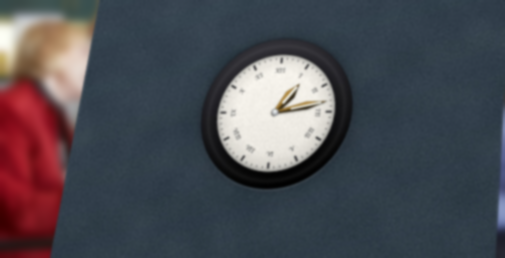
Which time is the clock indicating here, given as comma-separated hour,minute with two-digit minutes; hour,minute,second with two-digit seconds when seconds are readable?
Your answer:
1,13
